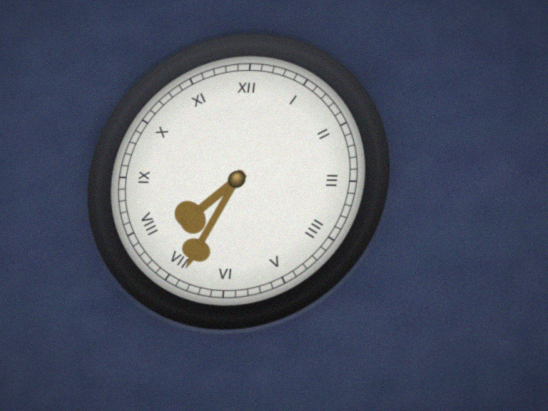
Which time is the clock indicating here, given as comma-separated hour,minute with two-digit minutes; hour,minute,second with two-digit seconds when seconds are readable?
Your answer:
7,34
